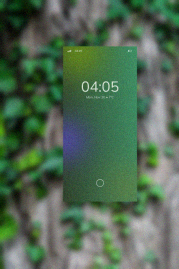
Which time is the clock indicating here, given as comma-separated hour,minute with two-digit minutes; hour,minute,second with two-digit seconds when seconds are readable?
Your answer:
4,05
